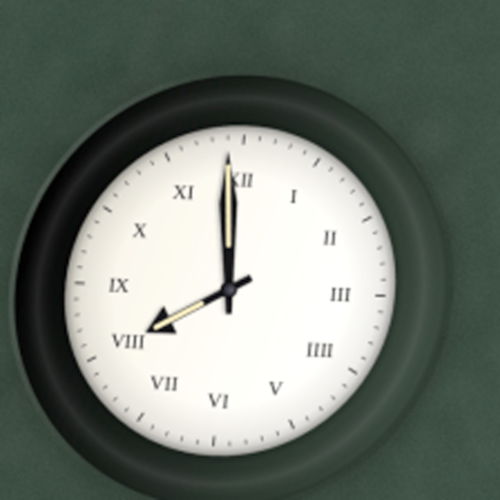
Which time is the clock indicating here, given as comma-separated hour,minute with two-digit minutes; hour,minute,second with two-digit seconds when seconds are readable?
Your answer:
7,59
